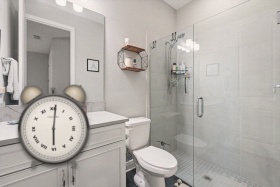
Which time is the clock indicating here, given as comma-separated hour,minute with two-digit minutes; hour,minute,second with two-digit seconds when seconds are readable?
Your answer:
6,01
